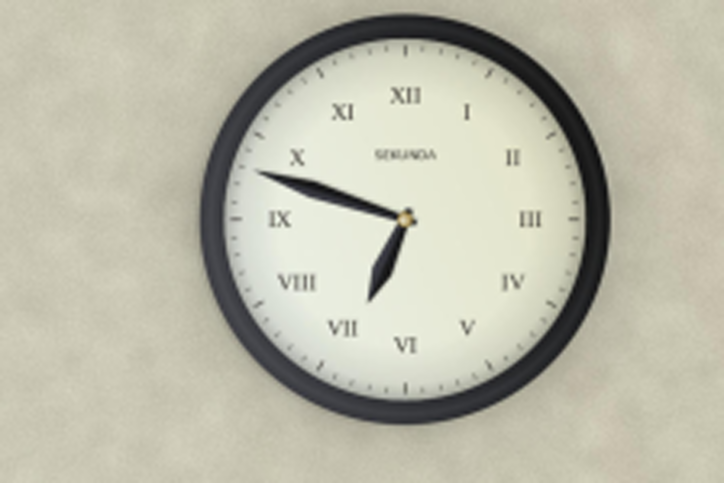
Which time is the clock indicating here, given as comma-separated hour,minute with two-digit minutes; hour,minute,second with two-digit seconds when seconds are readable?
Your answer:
6,48
